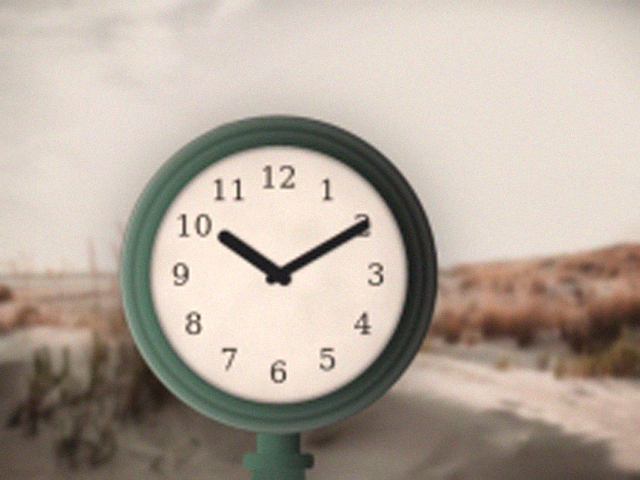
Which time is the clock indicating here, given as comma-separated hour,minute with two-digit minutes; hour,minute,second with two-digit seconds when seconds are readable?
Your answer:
10,10
